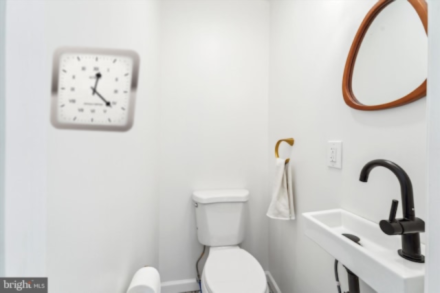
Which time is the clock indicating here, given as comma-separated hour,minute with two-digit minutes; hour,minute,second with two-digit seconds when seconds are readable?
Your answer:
12,22
